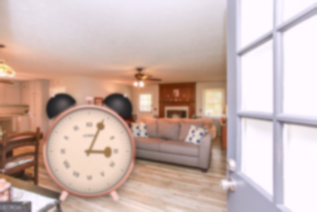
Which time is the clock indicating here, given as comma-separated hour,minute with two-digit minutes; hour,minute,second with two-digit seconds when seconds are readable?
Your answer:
3,04
